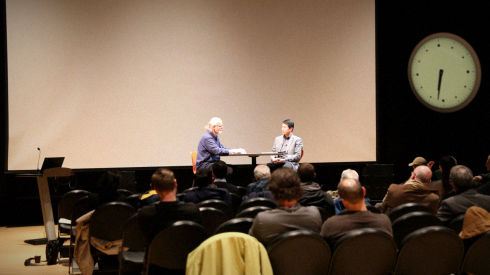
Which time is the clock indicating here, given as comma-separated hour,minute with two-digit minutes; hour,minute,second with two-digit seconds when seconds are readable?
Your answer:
6,32
